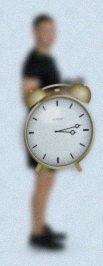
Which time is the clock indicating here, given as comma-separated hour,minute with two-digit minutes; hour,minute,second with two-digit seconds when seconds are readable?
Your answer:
3,13
